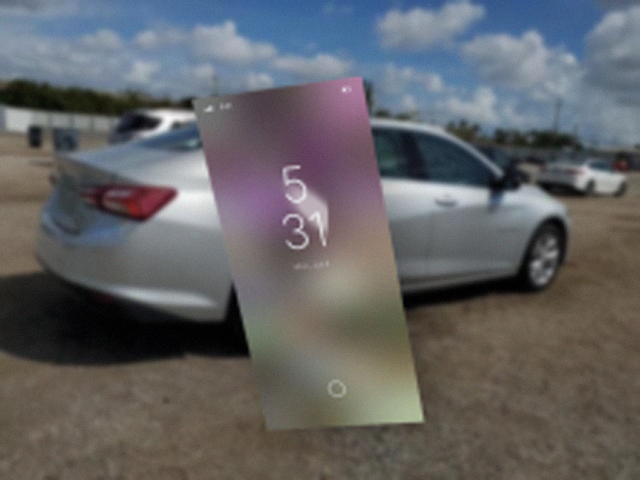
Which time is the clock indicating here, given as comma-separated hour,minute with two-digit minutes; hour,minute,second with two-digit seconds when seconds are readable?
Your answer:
5,31
